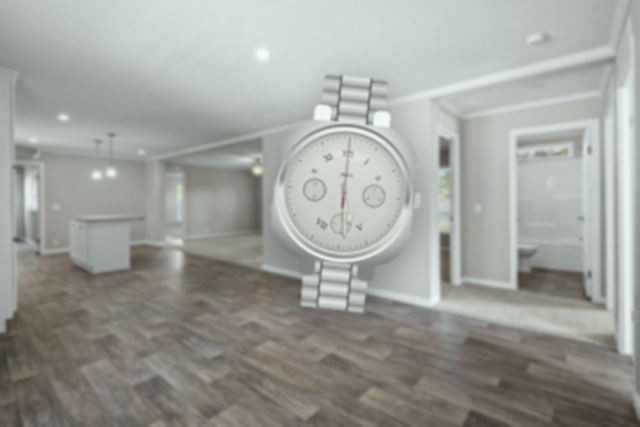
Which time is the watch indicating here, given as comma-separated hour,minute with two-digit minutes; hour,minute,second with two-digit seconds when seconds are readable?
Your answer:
5,29
